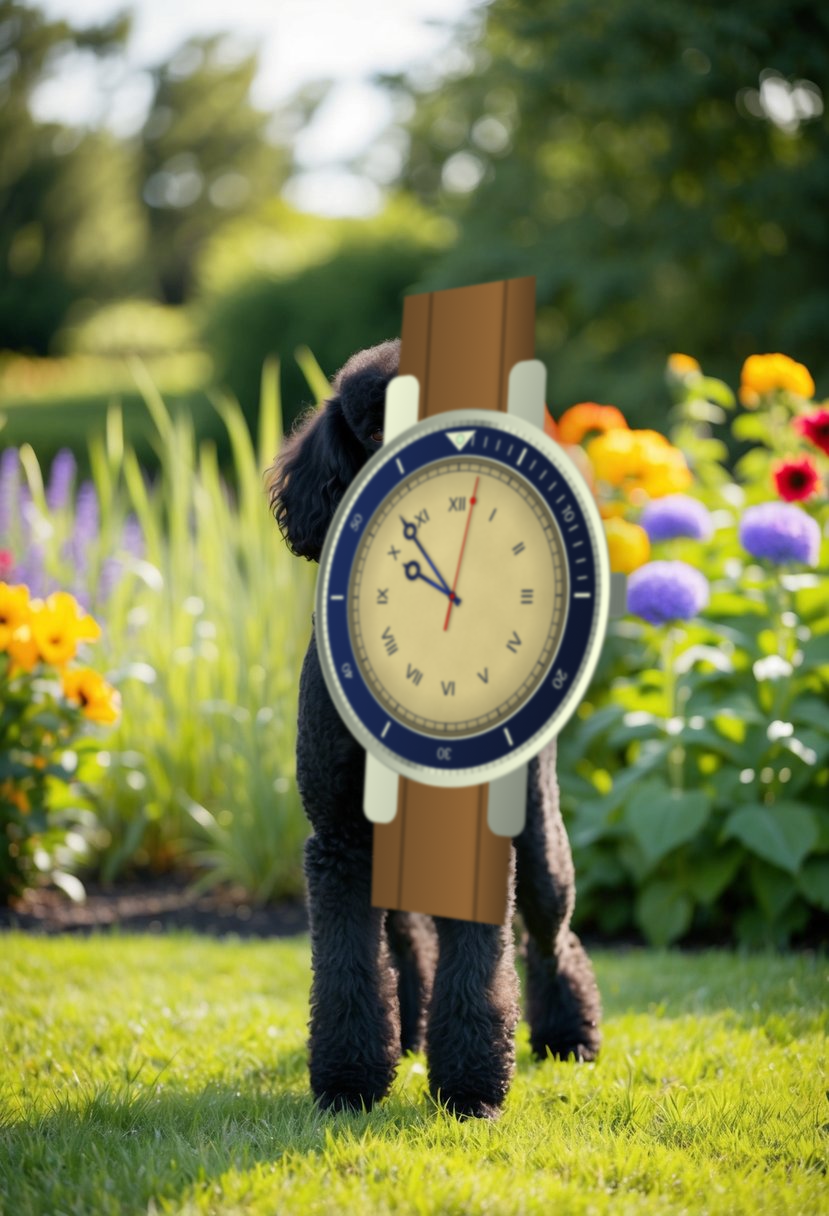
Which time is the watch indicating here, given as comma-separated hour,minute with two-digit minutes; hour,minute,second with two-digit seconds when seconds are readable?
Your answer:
9,53,02
